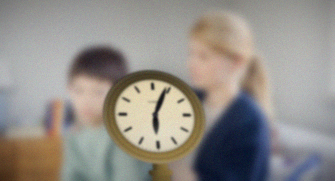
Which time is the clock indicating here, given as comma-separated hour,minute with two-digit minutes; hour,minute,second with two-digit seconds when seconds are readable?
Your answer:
6,04
